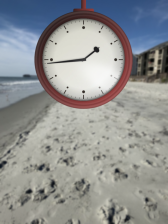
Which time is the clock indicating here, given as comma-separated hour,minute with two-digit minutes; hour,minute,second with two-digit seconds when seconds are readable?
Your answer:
1,44
